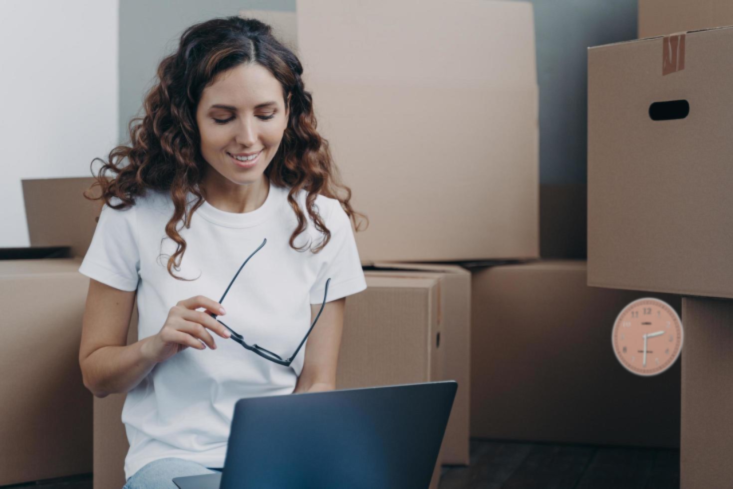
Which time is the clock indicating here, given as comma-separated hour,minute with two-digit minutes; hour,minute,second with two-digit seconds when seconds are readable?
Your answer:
2,30
